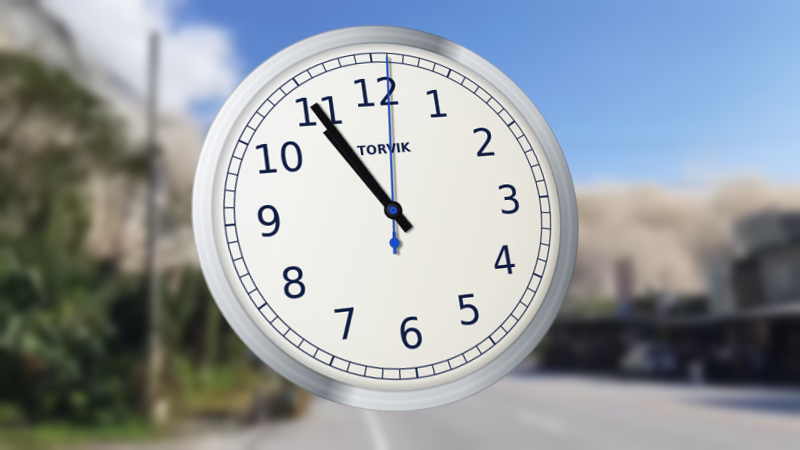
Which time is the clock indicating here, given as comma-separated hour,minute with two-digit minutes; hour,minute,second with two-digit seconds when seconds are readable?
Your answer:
10,55,01
